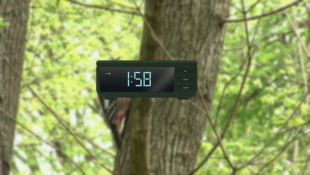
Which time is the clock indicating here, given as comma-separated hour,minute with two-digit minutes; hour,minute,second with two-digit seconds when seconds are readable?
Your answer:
1,58
